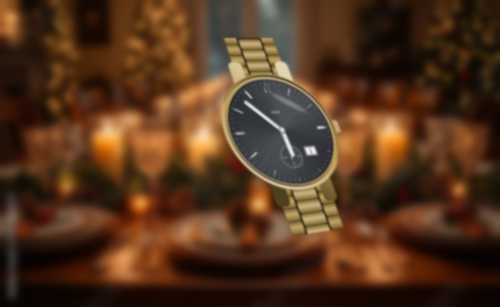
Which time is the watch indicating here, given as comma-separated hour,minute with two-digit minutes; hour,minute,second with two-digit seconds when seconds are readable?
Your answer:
5,53
